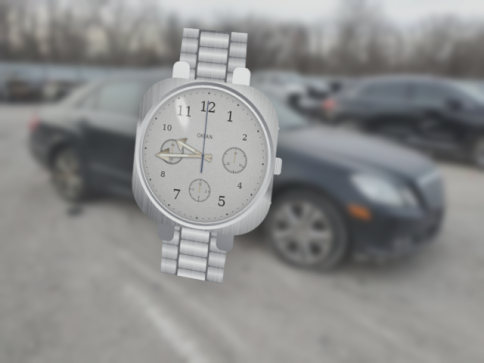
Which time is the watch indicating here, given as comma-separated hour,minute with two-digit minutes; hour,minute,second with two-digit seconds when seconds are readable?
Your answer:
9,44
